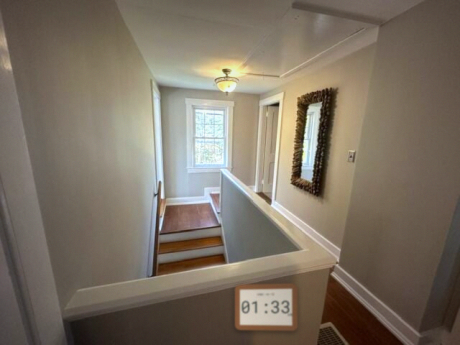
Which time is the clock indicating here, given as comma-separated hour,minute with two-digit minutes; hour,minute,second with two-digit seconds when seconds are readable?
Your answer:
1,33
